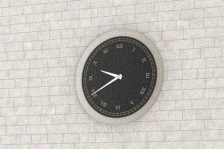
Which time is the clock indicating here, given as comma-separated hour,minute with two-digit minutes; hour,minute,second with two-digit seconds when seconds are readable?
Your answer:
9,40
